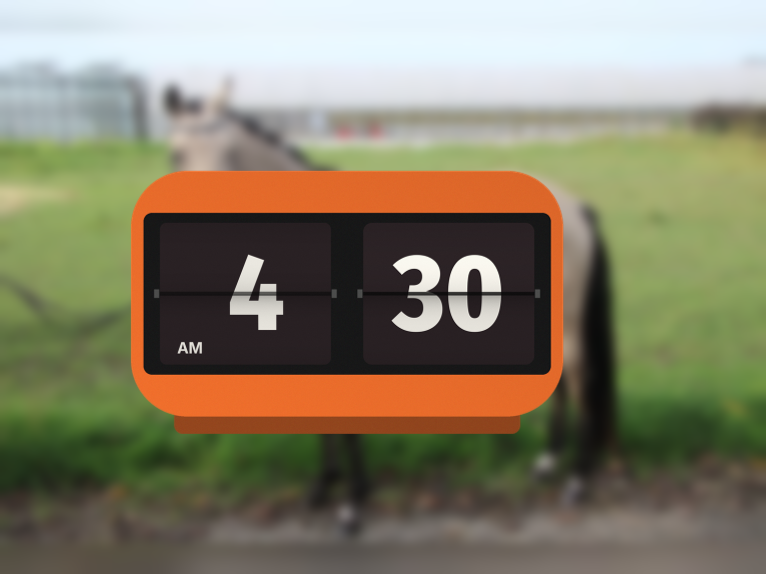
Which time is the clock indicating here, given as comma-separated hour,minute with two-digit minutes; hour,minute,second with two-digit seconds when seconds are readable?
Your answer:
4,30
